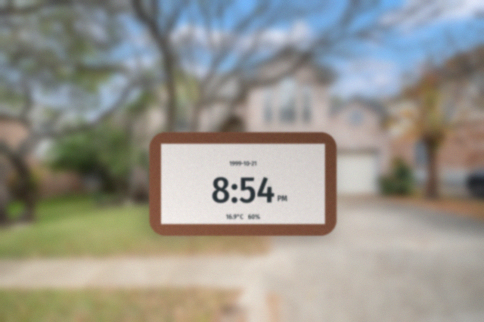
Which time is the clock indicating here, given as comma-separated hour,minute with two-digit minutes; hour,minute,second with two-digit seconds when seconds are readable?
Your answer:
8,54
